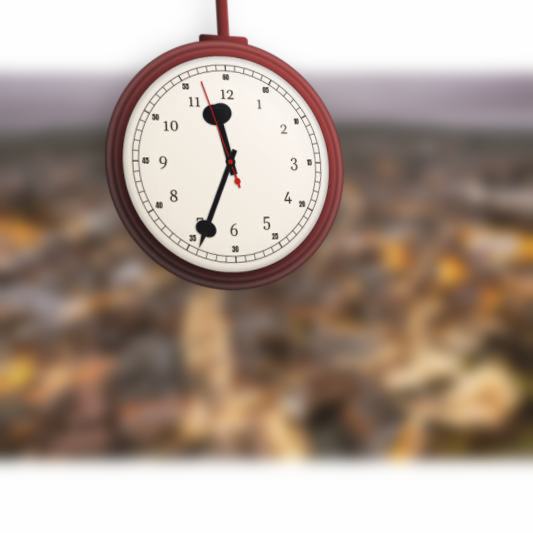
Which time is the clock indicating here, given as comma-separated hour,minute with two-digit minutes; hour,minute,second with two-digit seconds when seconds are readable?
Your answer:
11,33,57
